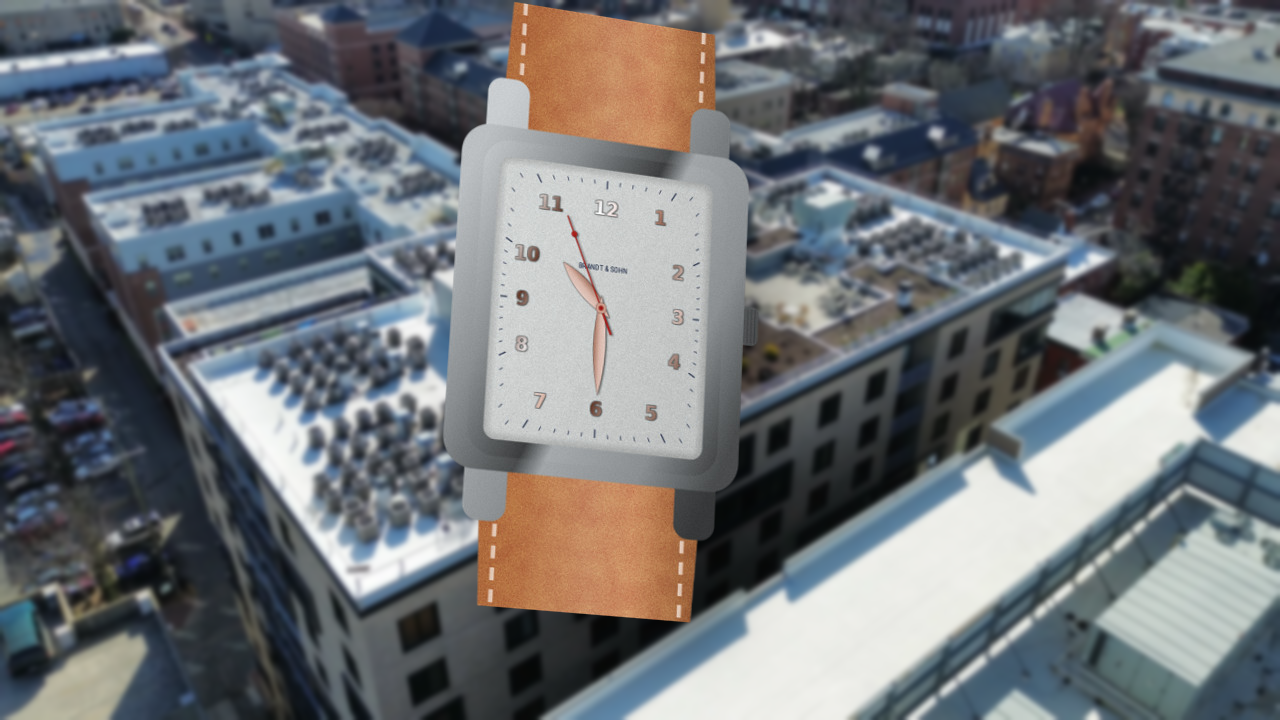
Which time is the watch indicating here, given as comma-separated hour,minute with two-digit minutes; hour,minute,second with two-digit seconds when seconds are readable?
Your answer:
10,29,56
